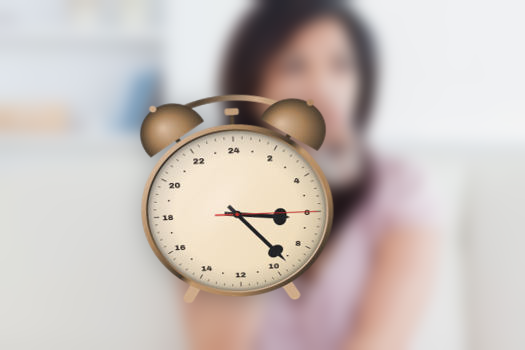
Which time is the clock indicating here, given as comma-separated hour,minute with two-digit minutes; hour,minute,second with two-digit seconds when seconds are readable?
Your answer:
6,23,15
